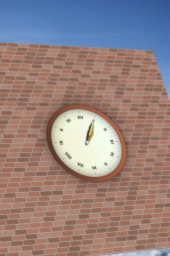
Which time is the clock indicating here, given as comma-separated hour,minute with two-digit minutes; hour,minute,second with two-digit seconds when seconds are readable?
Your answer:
1,05
